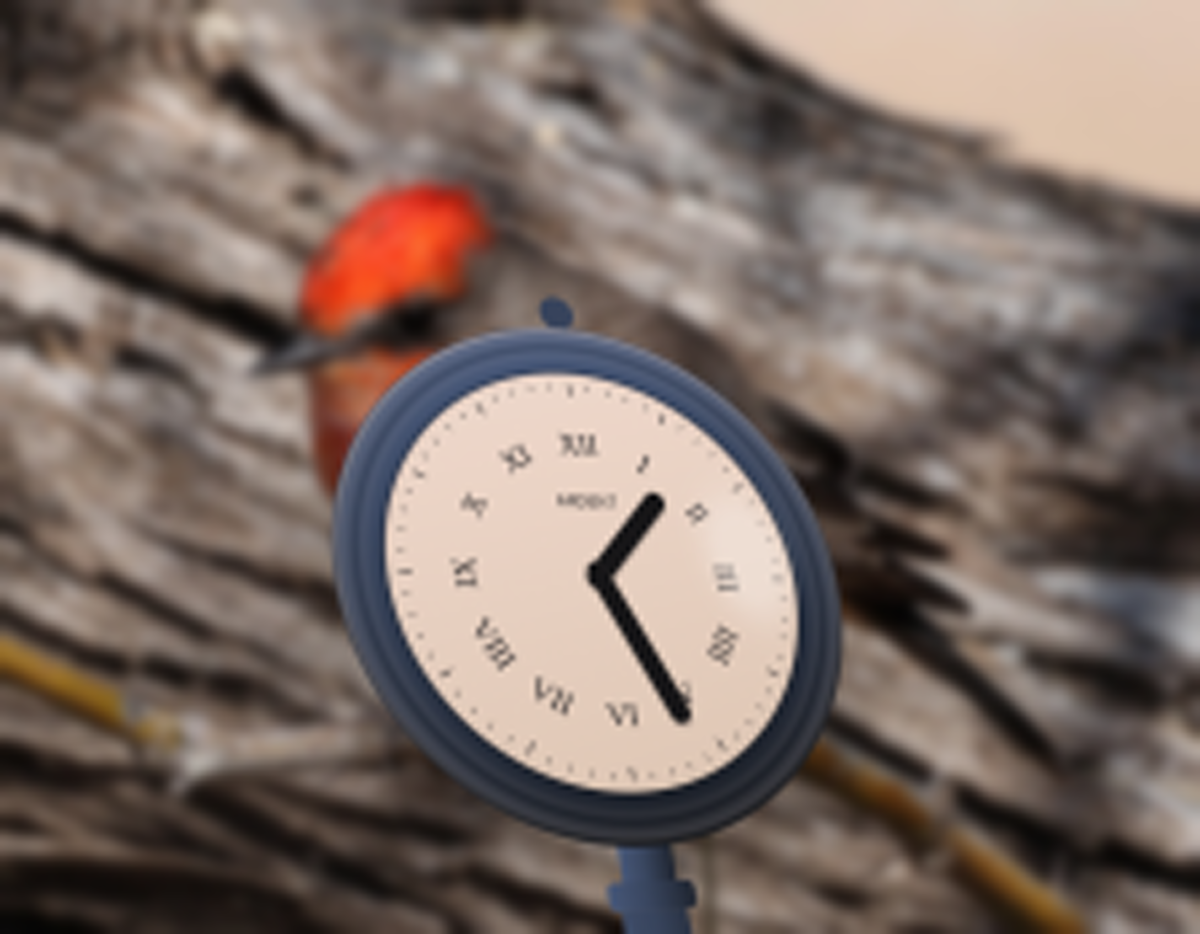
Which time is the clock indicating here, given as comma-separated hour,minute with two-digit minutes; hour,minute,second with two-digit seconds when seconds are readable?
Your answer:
1,26
